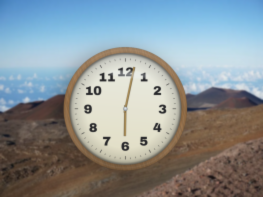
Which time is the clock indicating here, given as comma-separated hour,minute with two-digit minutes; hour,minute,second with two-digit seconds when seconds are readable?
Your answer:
6,02
